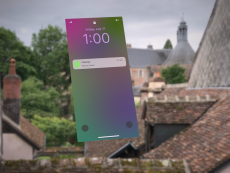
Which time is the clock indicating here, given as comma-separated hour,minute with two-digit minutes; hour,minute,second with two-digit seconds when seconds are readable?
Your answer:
1,00
